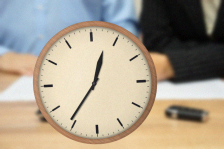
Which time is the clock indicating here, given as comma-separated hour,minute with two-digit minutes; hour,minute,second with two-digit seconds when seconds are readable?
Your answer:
12,36
